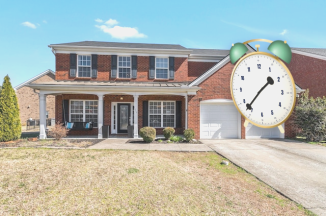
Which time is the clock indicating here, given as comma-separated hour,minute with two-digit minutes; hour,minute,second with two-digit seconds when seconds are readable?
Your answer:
1,37
